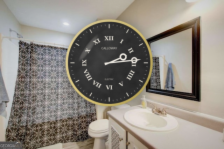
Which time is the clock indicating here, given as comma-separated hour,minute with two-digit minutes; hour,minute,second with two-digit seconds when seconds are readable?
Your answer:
2,14
